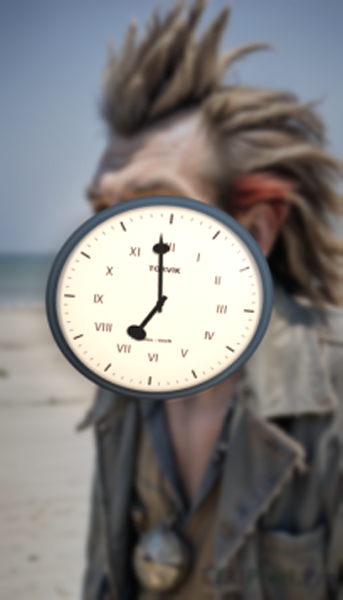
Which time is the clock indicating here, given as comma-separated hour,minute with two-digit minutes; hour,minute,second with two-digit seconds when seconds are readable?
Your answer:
6,59
